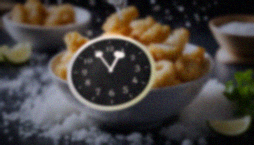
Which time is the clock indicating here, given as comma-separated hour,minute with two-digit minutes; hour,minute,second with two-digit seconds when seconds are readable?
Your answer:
12,55
